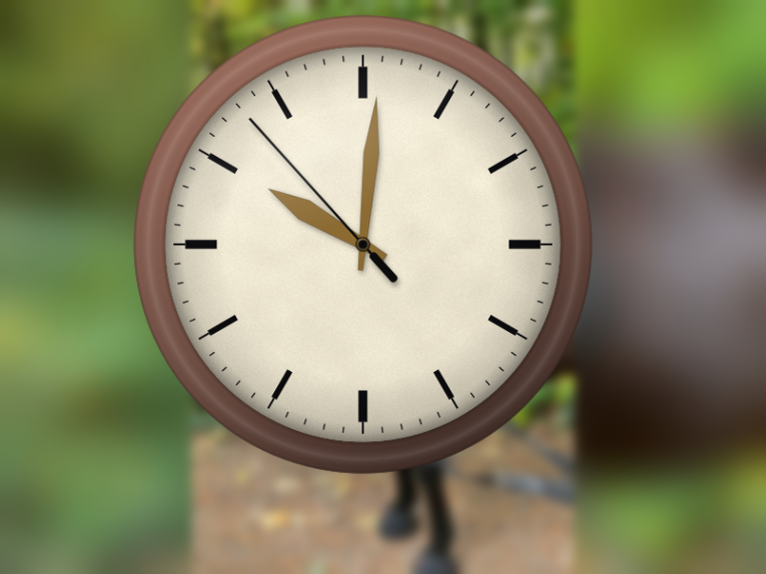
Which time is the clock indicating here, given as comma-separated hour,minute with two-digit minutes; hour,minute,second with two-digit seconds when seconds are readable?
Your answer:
10,00,53
